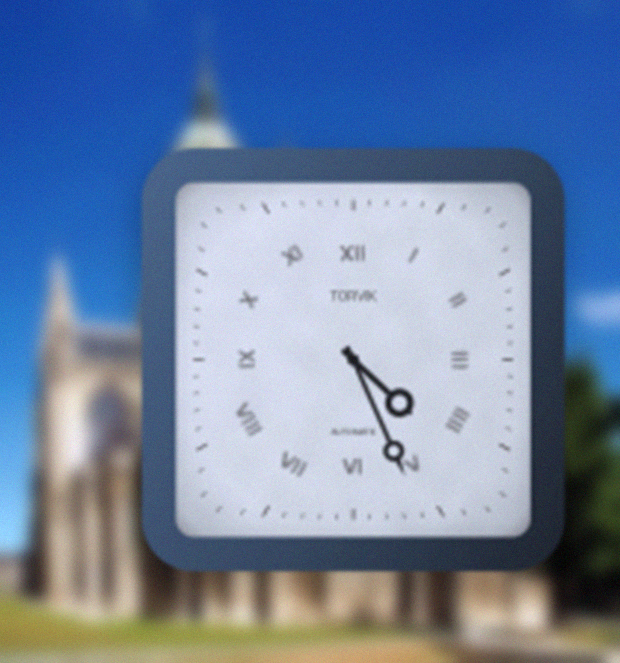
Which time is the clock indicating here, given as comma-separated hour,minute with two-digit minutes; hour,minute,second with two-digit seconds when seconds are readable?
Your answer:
4,26
